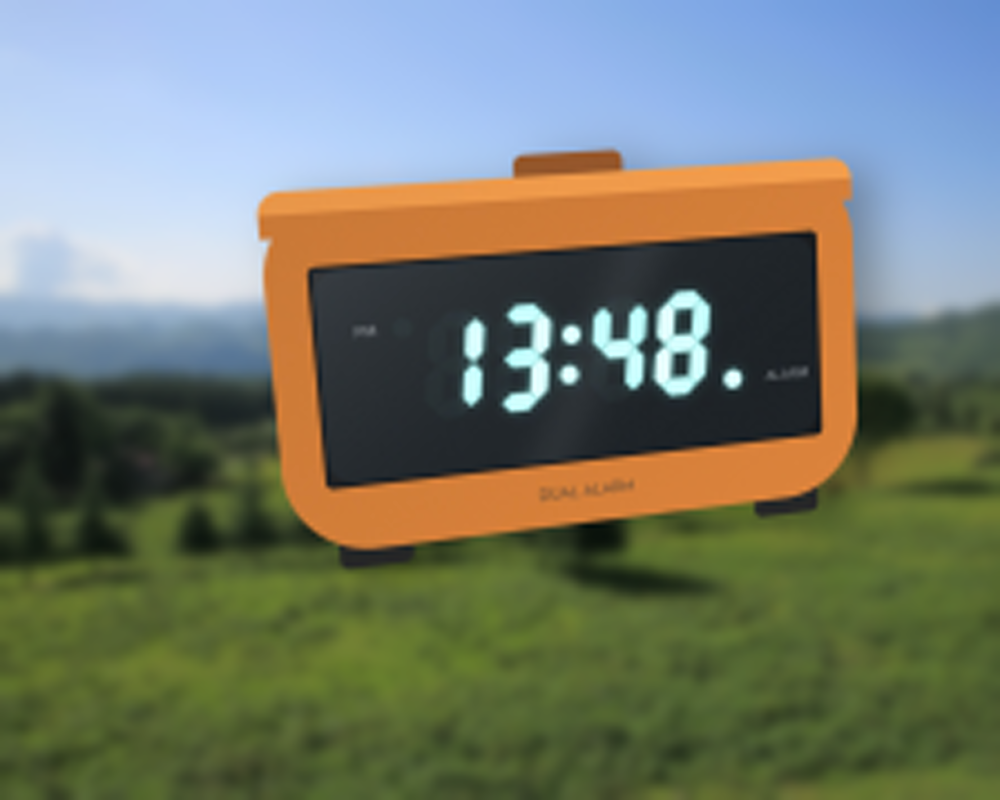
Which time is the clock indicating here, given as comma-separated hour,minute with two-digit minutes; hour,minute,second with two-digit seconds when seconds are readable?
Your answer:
13,48
